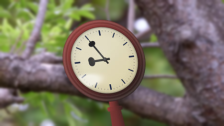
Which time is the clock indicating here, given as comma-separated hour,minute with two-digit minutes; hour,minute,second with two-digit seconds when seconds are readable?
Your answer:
8,55
